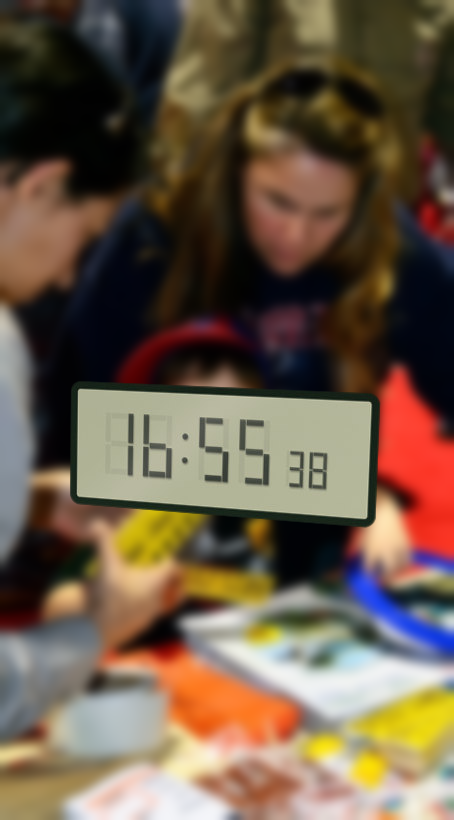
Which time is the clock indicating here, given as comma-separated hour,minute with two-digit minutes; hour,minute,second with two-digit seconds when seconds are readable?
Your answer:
16,55,38
